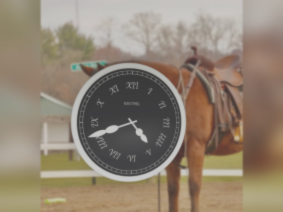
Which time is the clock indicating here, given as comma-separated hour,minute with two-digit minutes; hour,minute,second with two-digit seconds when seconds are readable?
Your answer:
4,42
